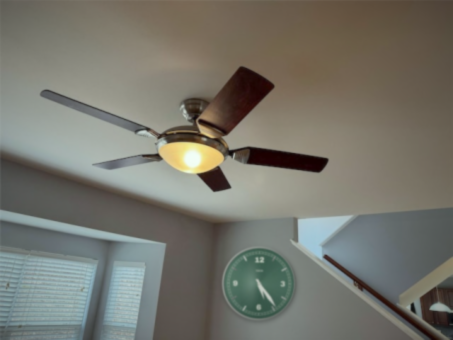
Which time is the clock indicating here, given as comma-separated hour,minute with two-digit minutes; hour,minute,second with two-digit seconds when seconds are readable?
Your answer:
5,24
